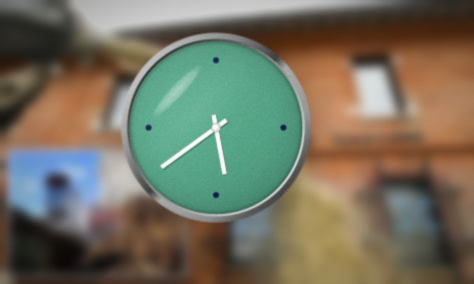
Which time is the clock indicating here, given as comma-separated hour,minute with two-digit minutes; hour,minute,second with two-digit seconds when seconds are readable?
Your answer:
5,39
